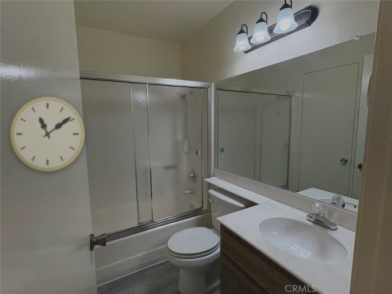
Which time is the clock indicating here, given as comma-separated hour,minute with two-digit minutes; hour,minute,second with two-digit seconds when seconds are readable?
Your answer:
11,09
